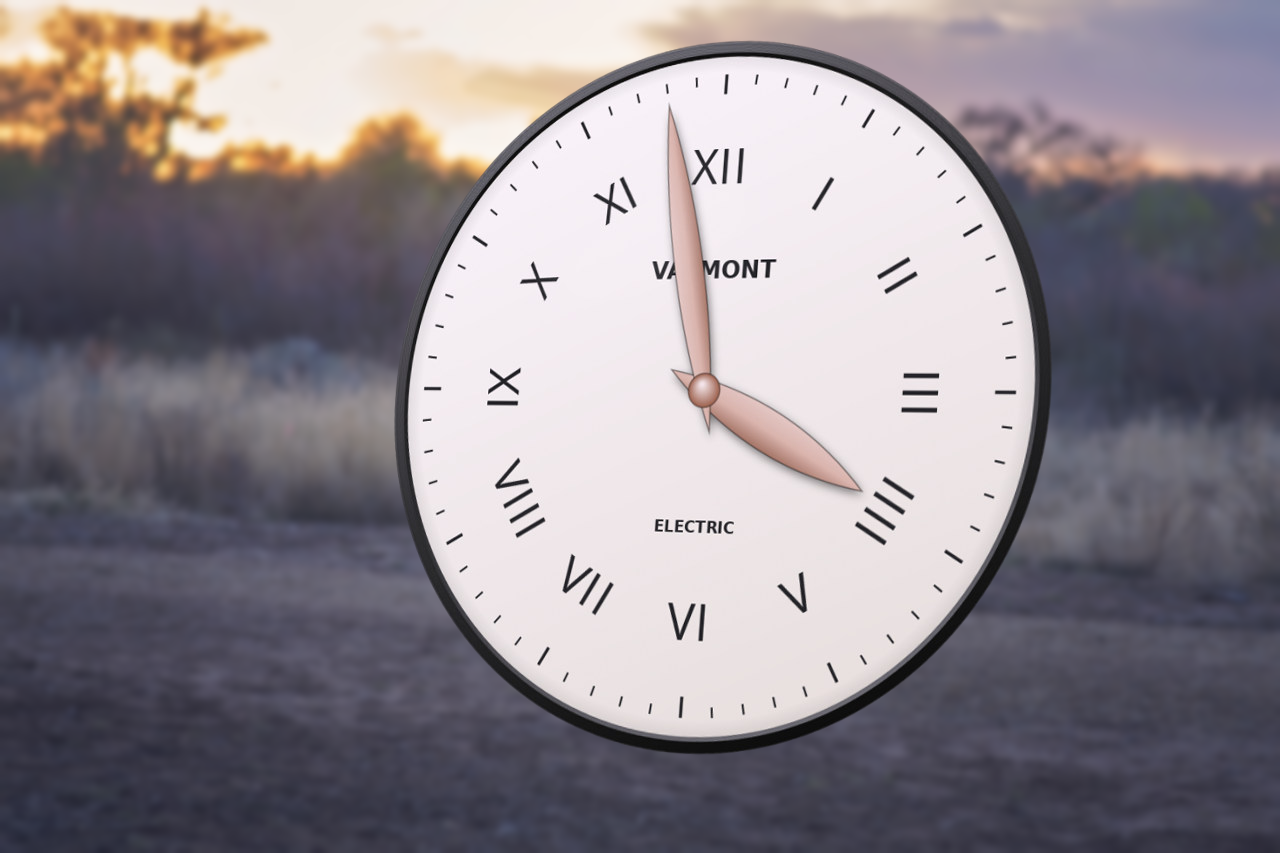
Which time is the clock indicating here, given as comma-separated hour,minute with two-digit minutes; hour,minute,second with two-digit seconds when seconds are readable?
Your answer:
3,58
